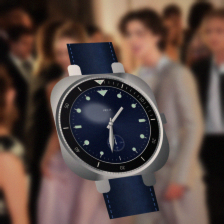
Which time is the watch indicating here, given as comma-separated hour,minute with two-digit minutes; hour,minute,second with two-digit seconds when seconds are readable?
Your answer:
1,32
